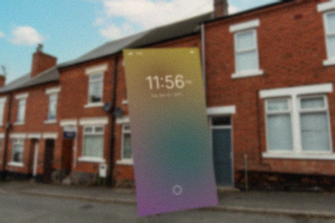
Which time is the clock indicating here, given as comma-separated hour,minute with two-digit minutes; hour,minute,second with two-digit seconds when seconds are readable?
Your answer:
11,56
